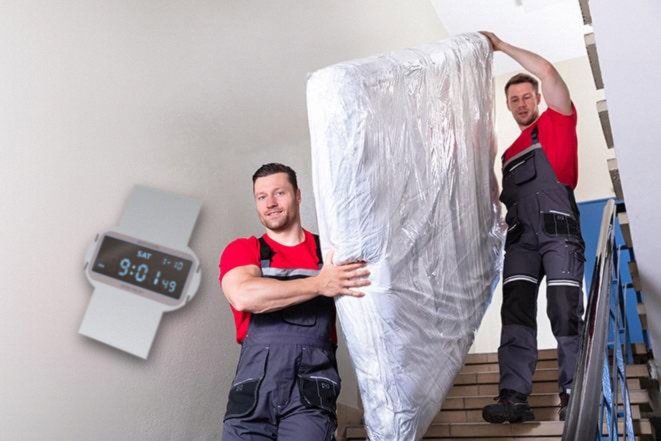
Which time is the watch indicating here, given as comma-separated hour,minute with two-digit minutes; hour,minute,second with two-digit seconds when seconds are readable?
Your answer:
9,01
